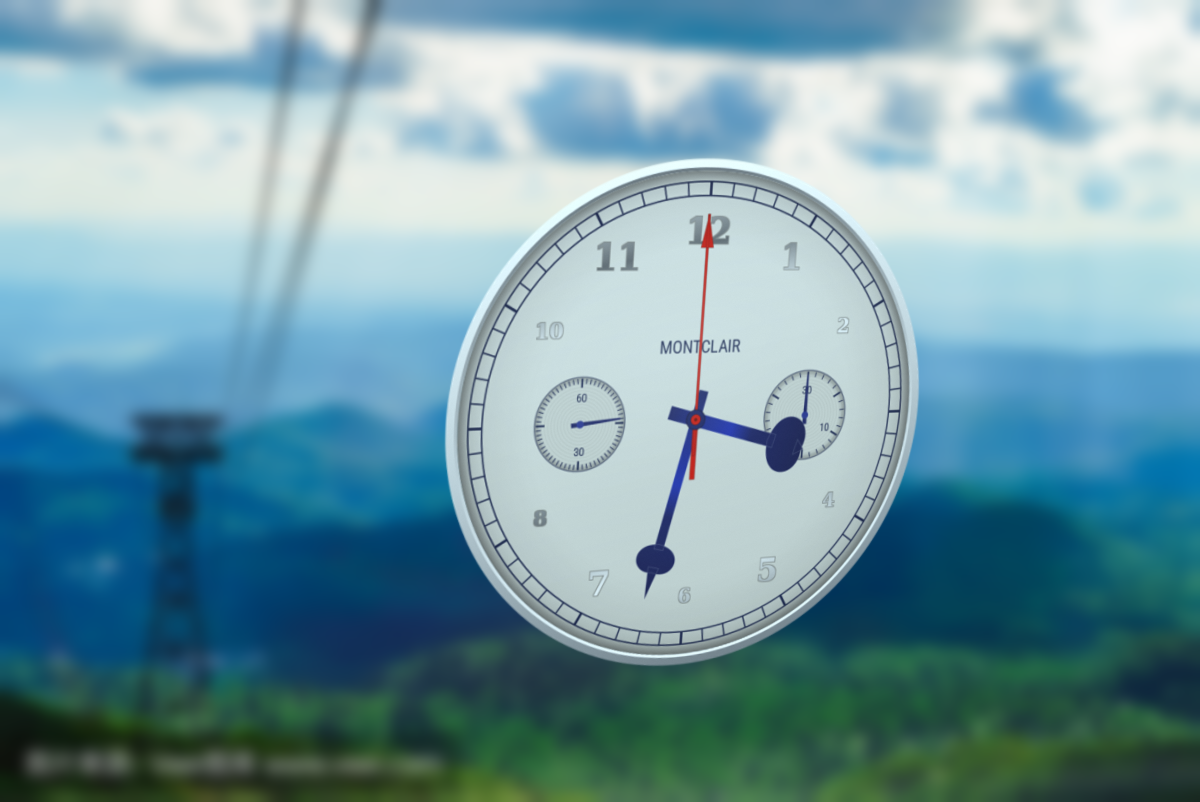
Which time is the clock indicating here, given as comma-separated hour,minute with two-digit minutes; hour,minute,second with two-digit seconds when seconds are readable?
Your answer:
3,32,14
